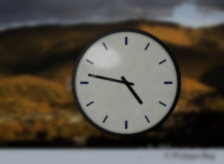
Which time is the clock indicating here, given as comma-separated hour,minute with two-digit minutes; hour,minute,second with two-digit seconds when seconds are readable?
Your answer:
4,47
